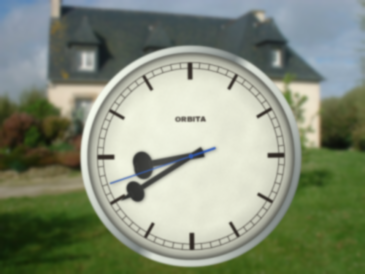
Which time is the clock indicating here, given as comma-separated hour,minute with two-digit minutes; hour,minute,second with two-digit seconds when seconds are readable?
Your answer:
8,39,42
